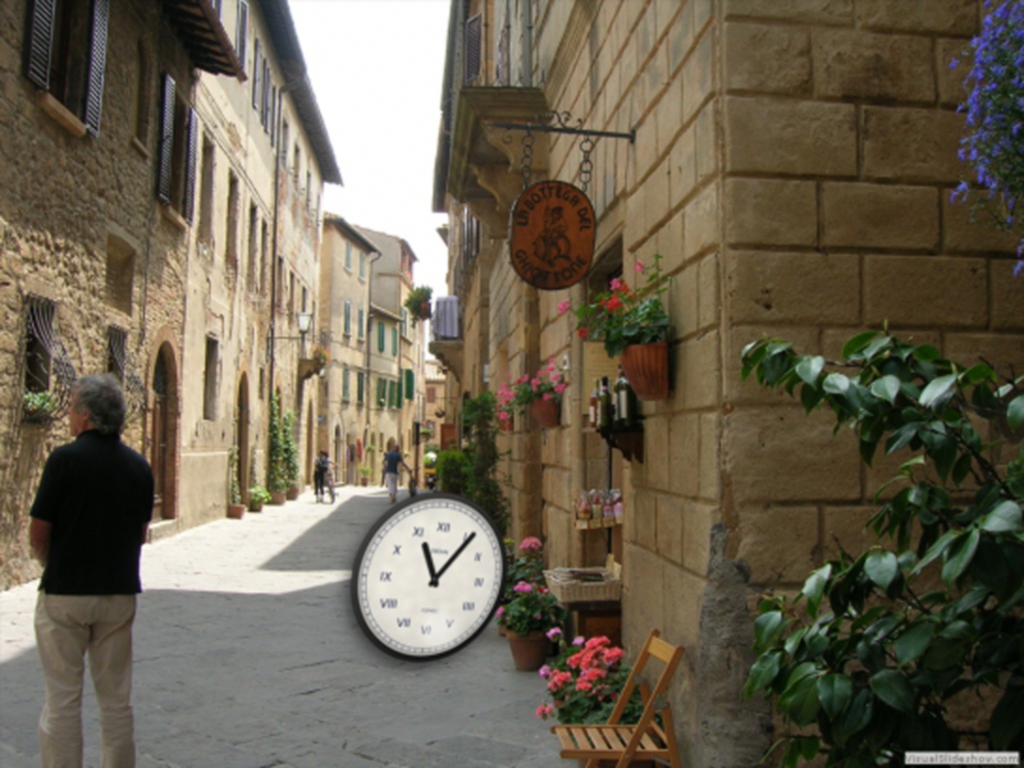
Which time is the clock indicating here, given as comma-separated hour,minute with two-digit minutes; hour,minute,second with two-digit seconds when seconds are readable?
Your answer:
11,06
